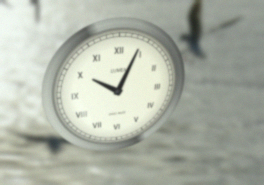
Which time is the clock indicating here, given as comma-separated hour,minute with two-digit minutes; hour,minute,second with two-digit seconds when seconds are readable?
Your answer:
10,04
